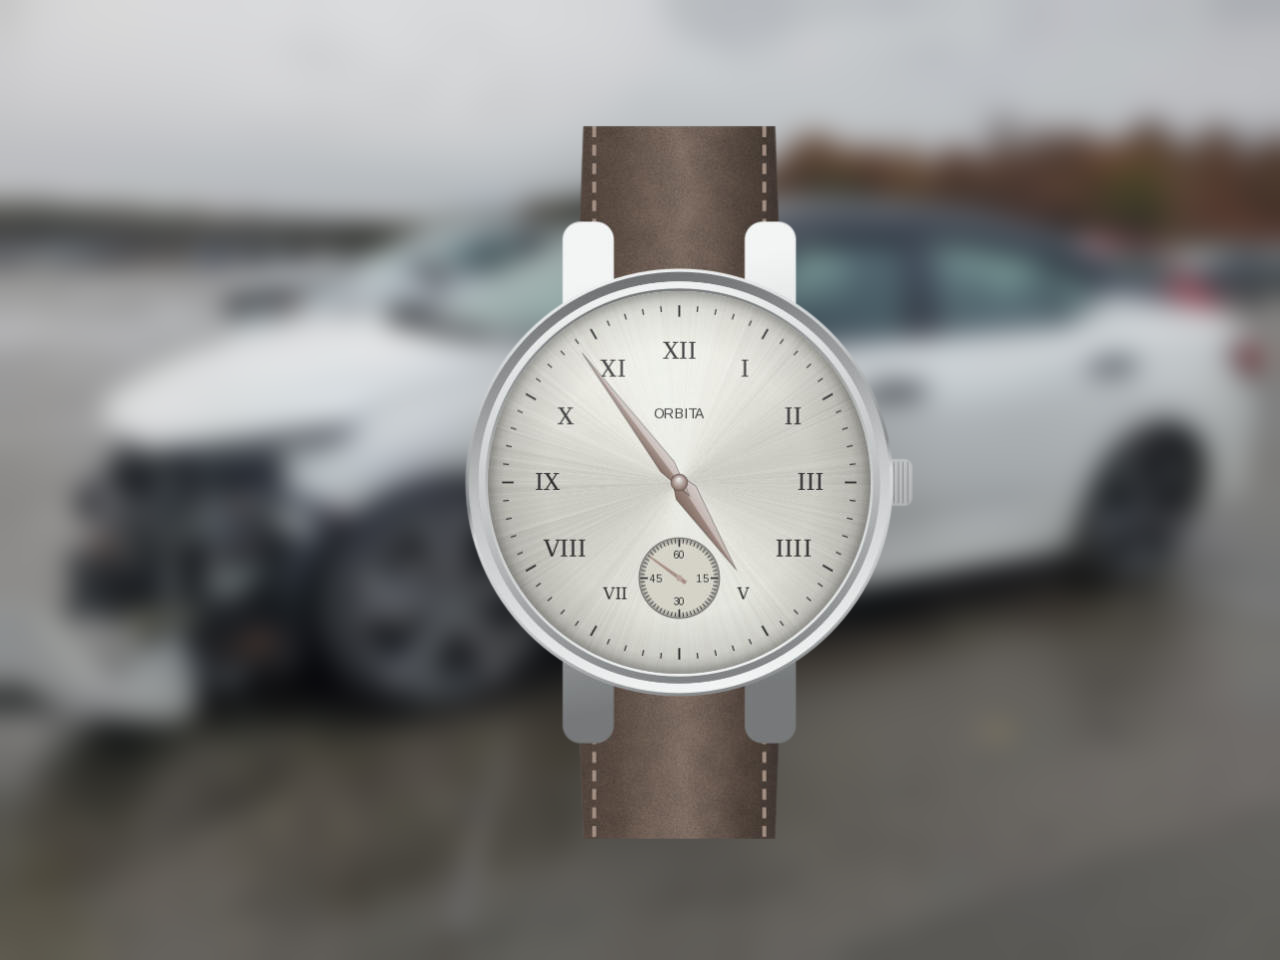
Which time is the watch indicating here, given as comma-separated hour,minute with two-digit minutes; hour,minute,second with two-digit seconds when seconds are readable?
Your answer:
4,53,51
